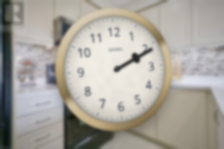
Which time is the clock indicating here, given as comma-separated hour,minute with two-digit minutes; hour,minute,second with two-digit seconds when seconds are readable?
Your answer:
2,11
